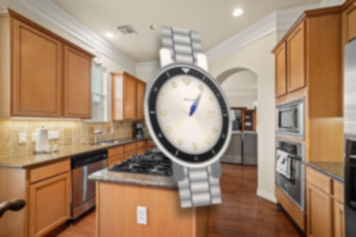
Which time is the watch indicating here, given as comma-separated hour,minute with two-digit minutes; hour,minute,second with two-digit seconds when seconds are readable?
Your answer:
1,06
